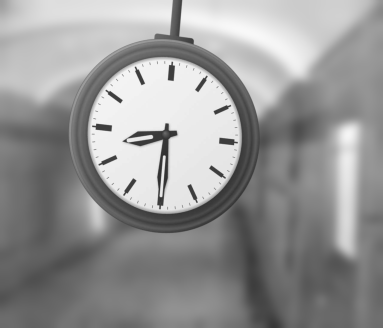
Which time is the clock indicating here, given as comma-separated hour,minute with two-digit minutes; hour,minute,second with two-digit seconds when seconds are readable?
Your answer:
8,30
